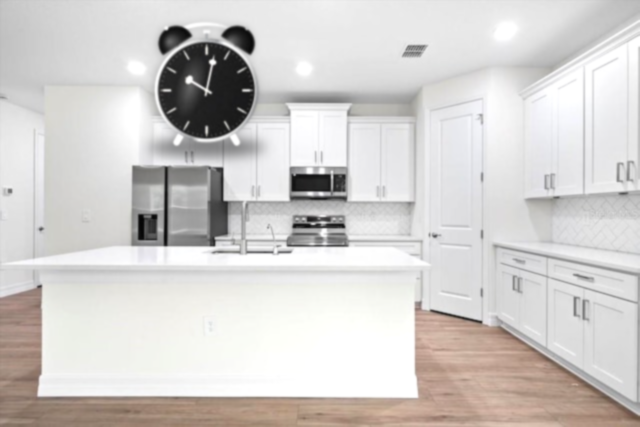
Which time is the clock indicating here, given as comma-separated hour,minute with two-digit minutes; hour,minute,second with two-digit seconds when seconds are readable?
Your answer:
10,02
